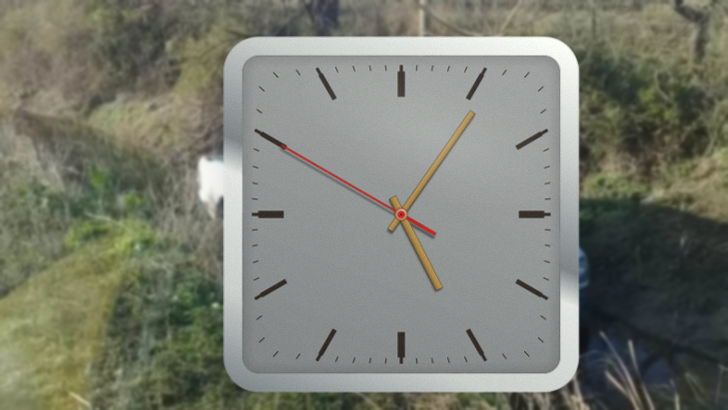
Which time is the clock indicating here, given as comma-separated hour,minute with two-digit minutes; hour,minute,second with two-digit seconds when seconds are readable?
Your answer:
5,05,50
